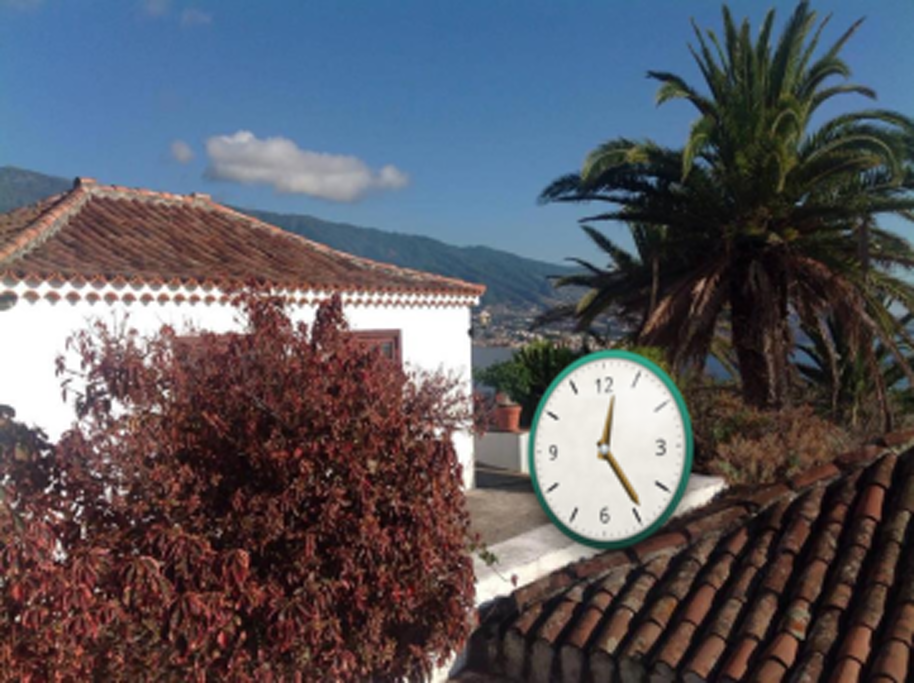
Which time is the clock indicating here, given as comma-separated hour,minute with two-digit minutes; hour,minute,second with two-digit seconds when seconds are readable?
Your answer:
12,24
